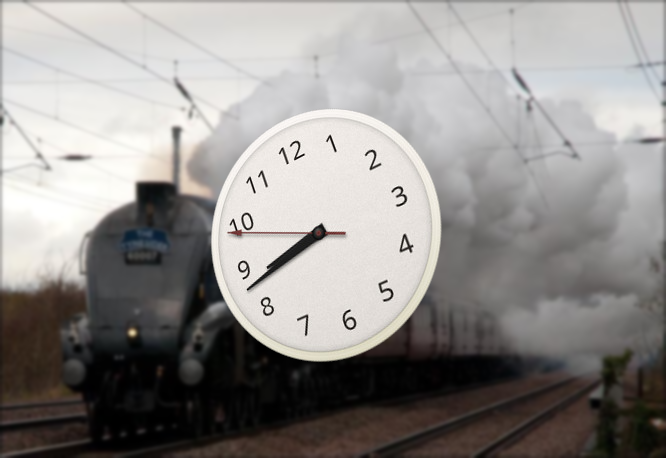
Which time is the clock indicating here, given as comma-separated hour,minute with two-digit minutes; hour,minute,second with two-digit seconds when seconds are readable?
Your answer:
8,42,49
